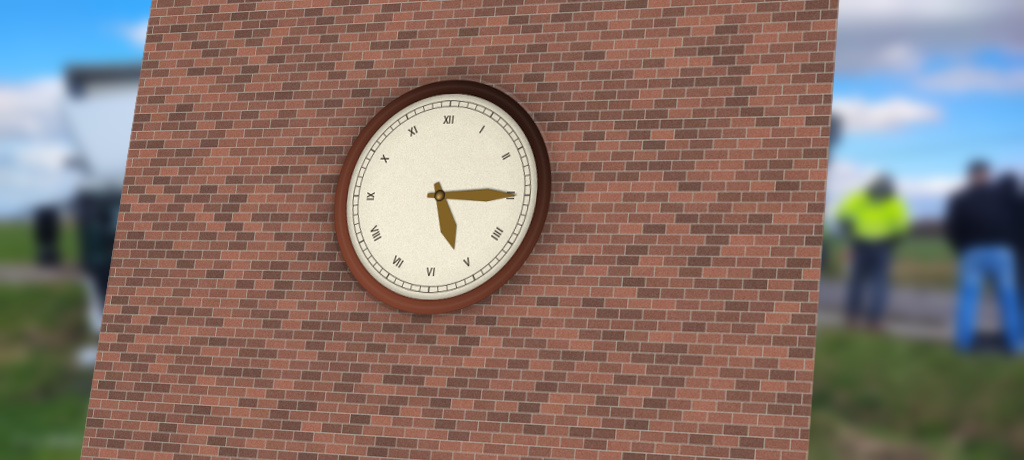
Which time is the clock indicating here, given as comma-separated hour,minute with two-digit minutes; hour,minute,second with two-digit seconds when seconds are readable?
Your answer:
5,15
